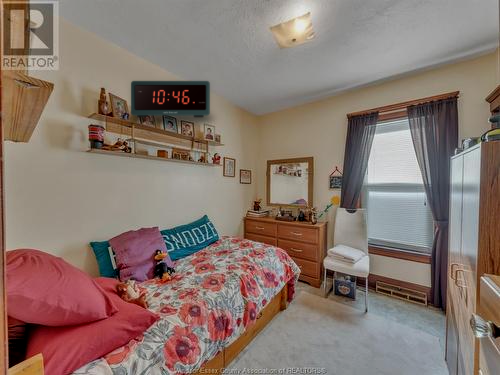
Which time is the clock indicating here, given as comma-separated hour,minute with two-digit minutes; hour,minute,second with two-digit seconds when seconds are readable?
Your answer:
10,46
